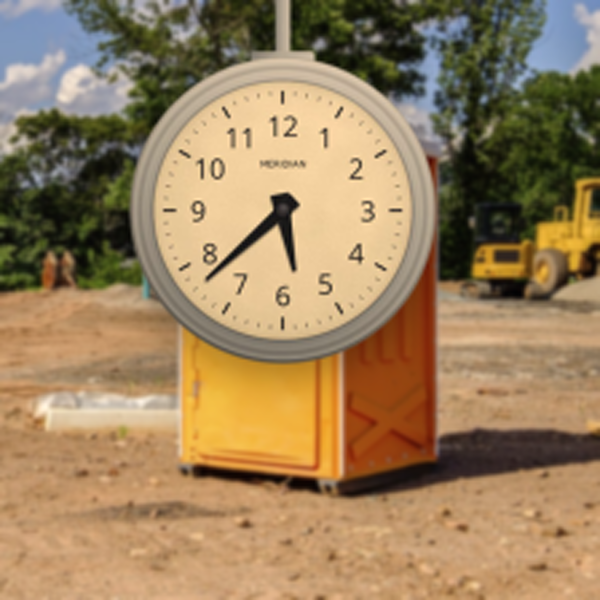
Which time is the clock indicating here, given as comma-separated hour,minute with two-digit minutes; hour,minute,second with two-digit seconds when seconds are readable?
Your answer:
5,38
